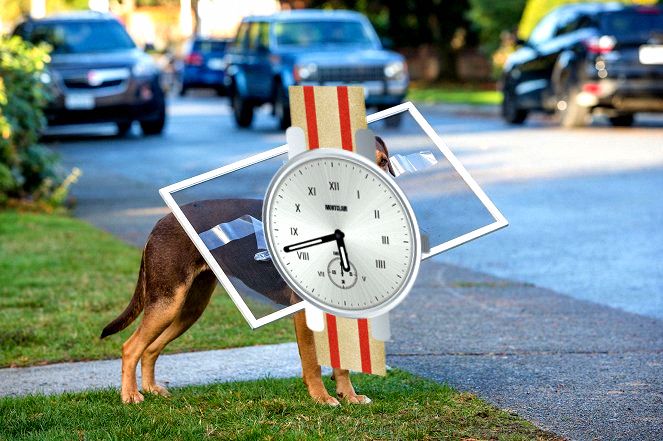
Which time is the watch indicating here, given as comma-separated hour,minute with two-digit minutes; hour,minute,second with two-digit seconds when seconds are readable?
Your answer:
5,42
